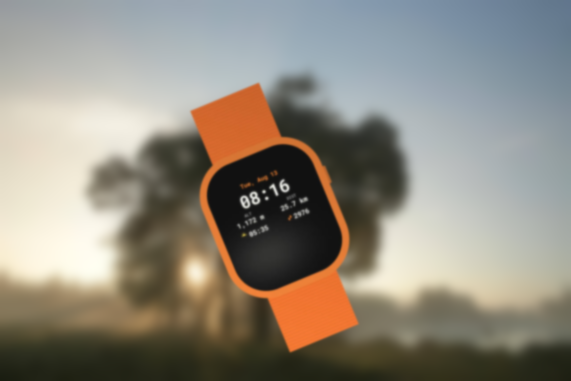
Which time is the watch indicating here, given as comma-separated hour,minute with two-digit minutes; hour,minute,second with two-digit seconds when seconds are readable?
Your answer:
8,16
